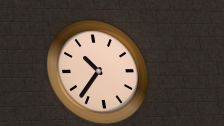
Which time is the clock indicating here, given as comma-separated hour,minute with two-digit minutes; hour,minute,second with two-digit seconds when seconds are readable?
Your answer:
10,37
